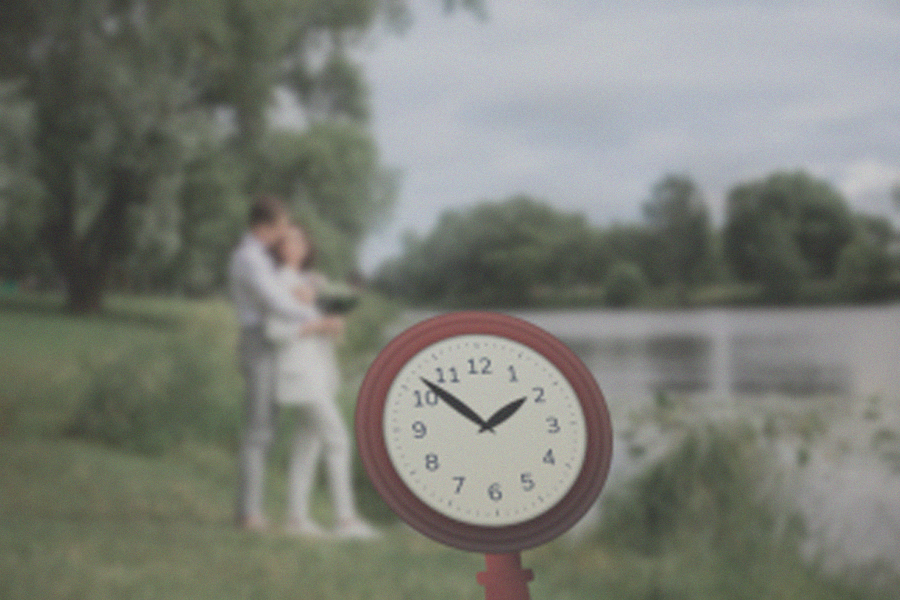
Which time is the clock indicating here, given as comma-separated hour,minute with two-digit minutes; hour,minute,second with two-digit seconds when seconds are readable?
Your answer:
1,52
